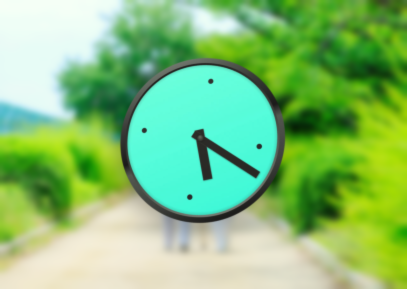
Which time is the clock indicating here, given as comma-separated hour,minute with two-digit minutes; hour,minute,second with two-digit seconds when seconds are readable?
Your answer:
5,19
